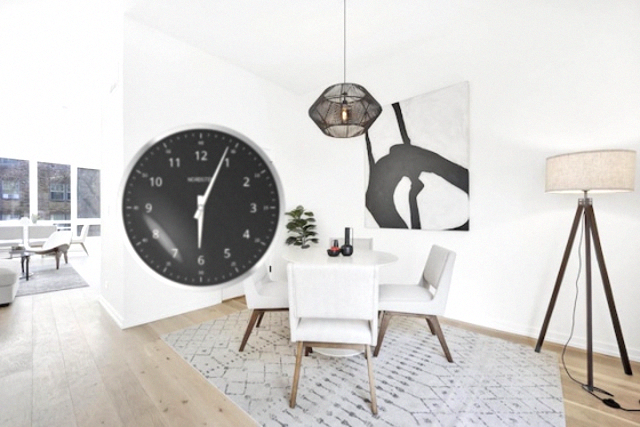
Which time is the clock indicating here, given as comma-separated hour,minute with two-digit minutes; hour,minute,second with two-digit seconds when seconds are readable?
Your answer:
6,04
